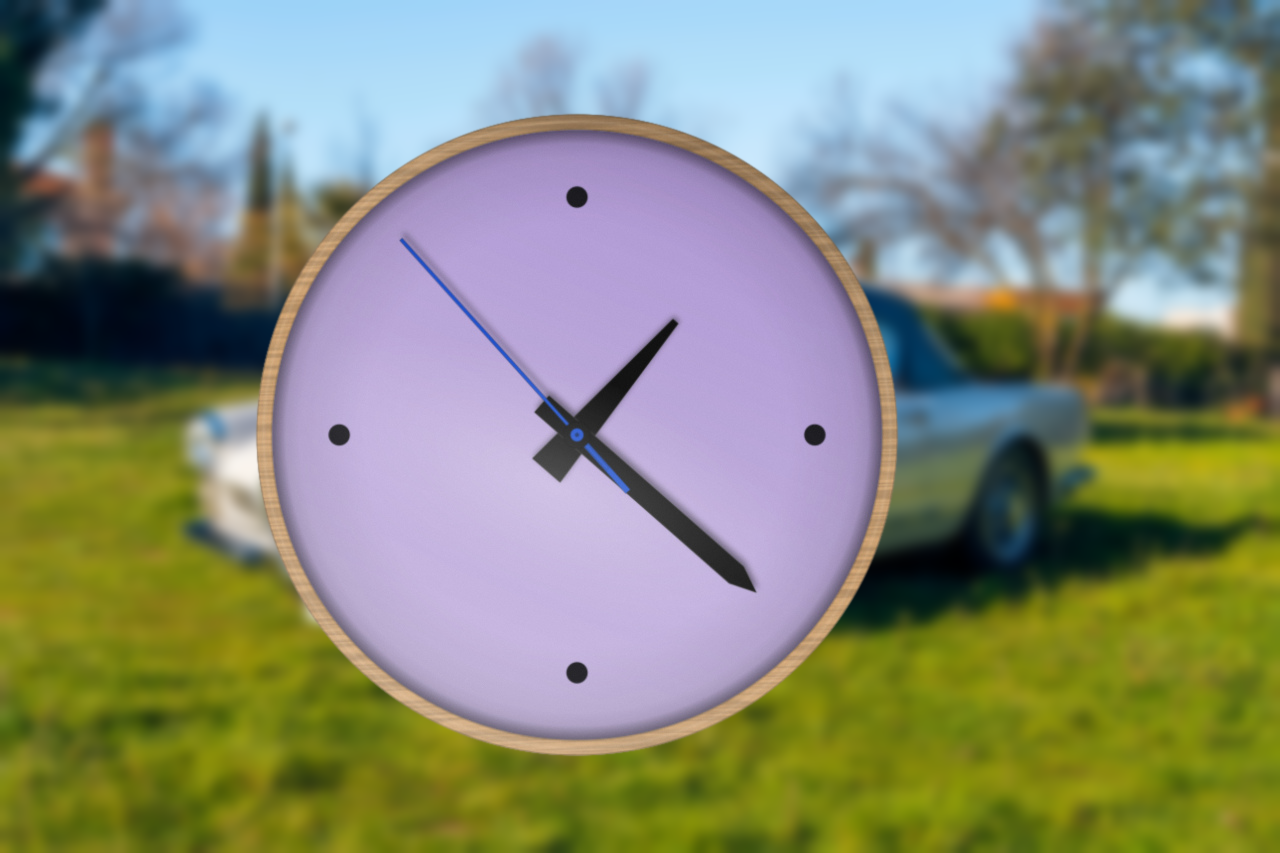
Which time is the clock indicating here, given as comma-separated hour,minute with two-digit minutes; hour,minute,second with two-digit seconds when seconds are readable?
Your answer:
1,21,53
